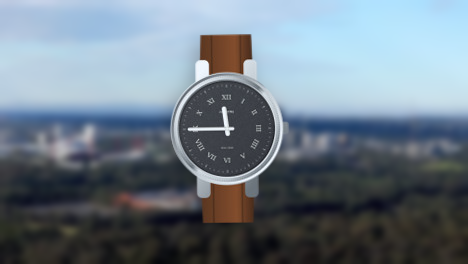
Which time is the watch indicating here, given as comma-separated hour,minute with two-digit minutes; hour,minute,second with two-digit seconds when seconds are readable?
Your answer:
11,45
